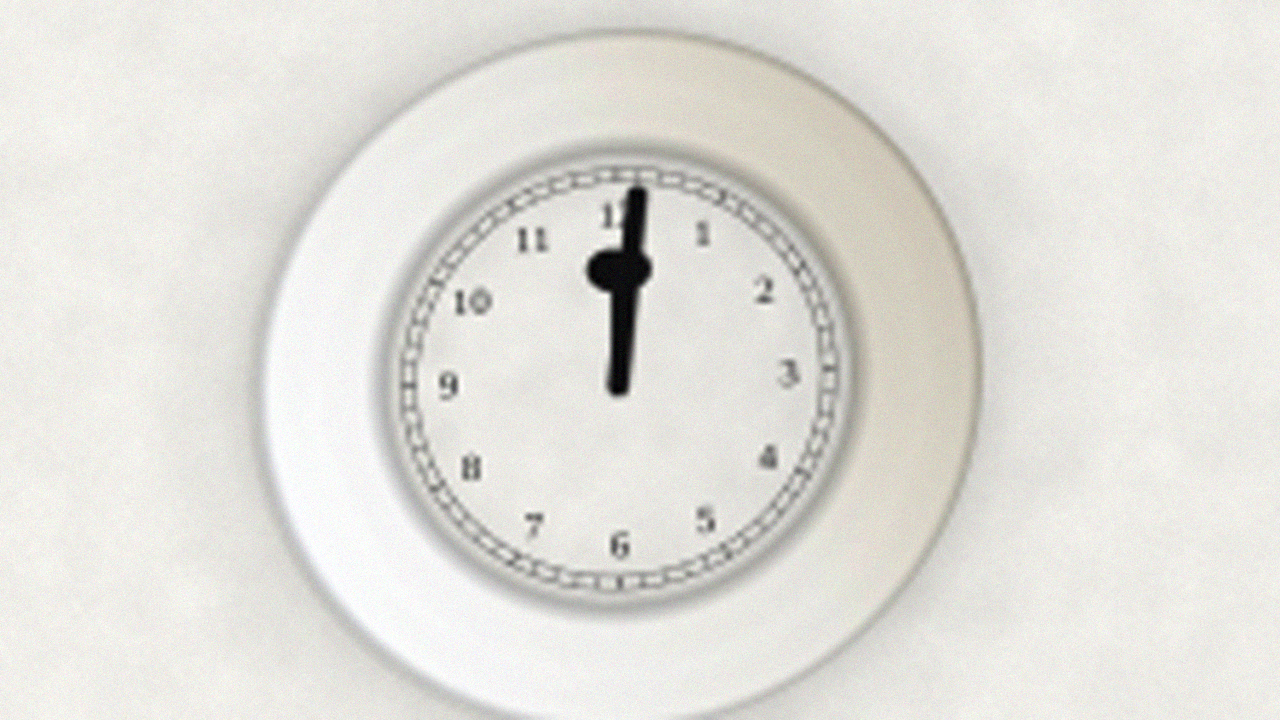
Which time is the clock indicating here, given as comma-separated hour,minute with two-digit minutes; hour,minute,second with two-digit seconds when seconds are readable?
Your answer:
12,01
